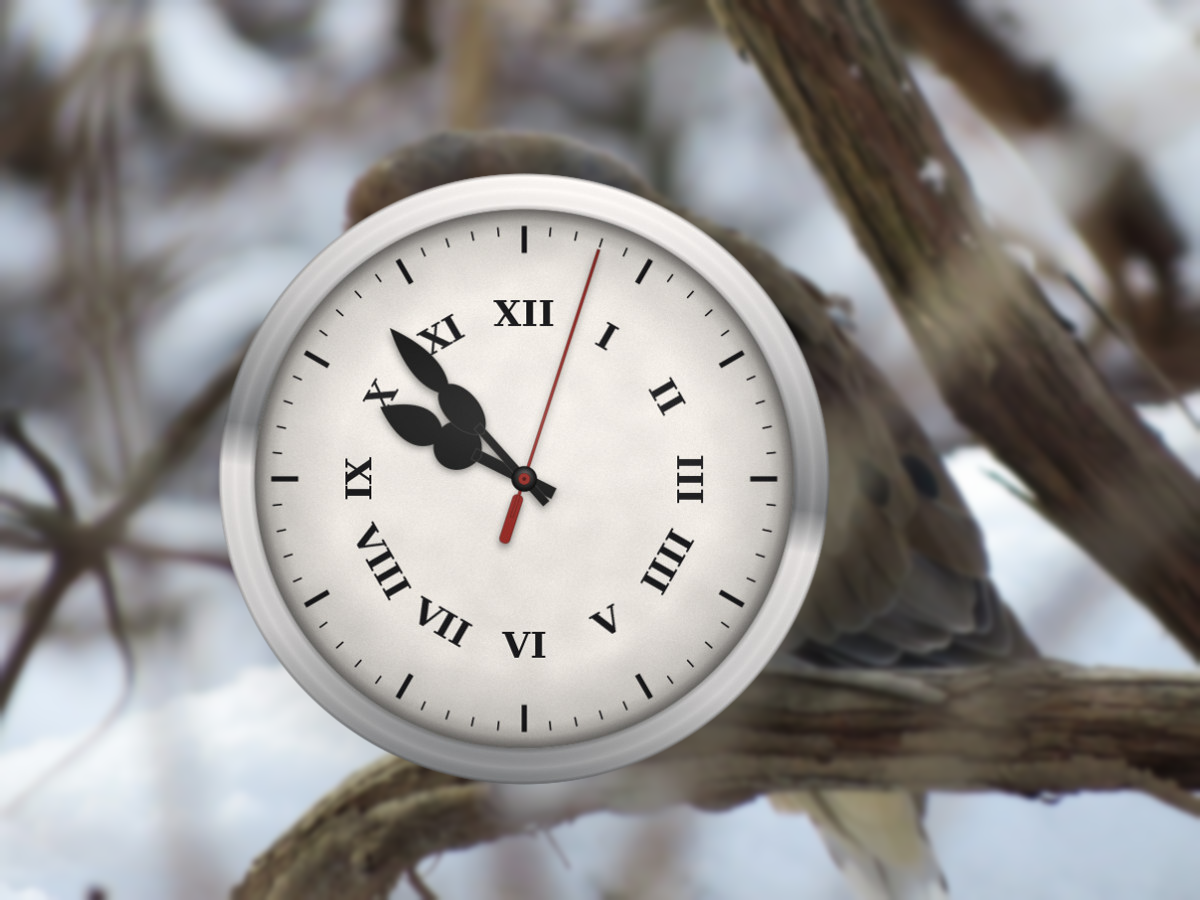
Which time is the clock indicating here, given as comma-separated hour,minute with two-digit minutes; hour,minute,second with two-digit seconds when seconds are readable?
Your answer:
9,53,03
